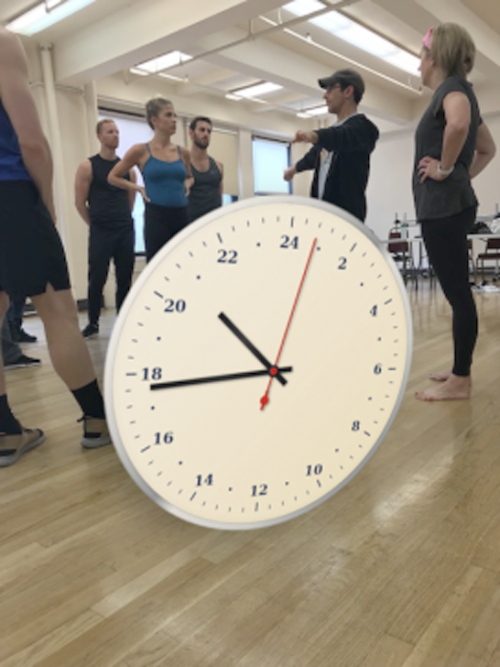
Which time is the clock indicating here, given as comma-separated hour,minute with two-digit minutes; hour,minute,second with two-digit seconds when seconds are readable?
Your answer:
20,44,02
